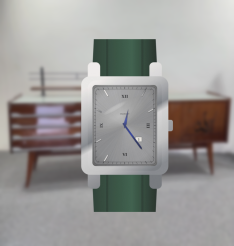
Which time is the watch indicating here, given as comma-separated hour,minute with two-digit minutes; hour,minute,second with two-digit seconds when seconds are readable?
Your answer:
12,24
